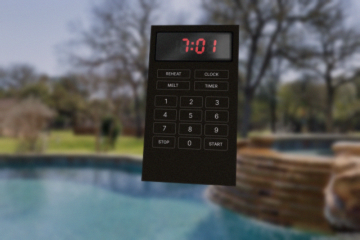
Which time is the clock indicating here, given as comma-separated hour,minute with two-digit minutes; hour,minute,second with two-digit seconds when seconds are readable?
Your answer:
7,01
